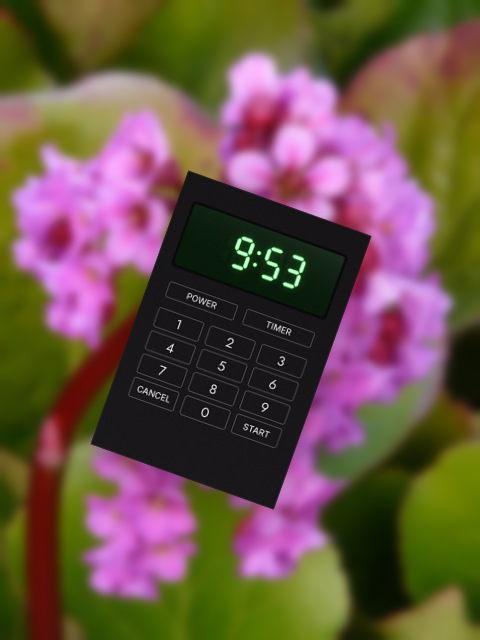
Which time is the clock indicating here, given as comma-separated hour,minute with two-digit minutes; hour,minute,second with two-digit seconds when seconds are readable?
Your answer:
9,53
